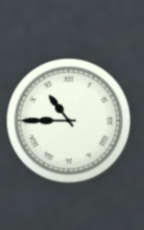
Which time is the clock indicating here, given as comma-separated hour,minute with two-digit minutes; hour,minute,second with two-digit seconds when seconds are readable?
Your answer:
10,45
